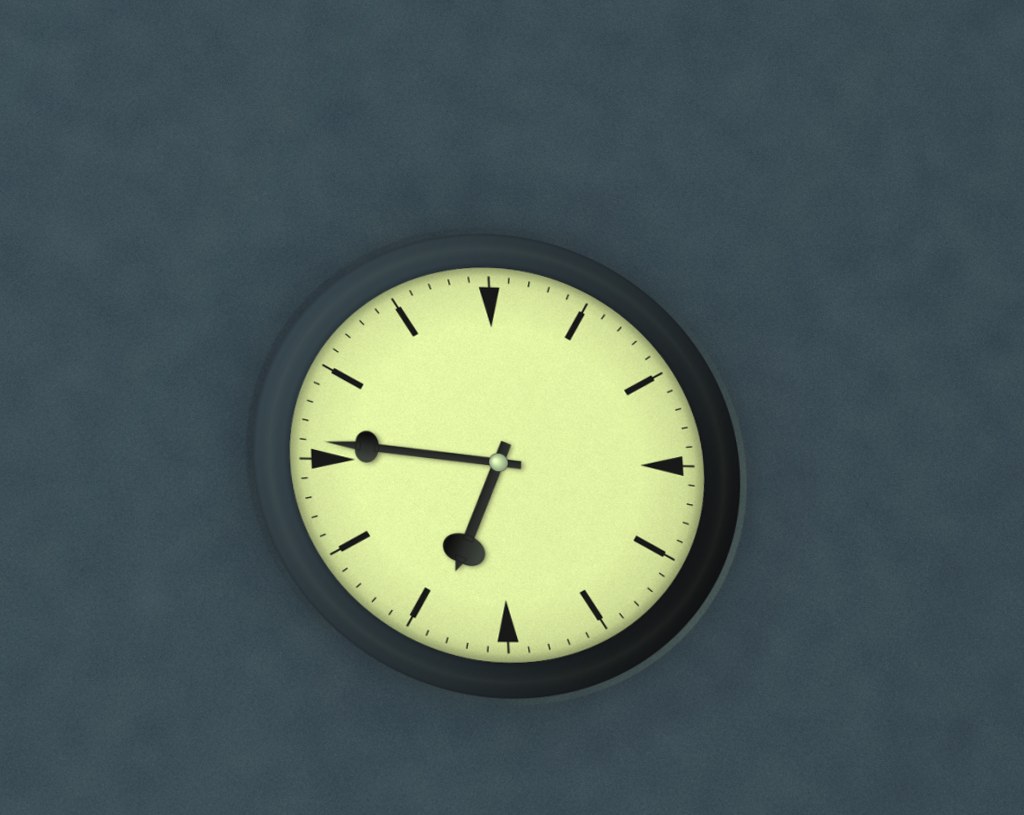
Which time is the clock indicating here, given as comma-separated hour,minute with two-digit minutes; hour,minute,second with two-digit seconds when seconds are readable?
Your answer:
6,46
